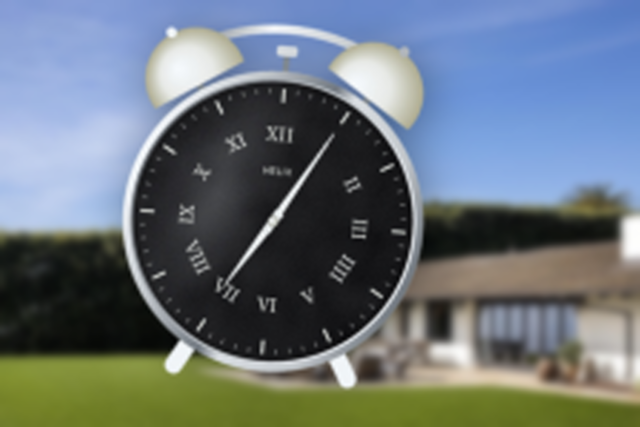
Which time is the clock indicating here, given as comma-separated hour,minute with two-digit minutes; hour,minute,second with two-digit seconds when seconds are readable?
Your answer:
7,05
